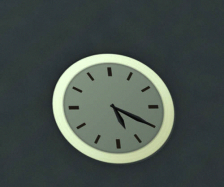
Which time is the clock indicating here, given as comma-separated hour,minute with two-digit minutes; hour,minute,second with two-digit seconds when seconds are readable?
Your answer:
5,20
